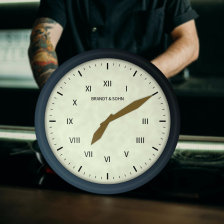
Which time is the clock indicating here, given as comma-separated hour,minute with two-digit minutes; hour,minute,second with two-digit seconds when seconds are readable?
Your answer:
7,10
